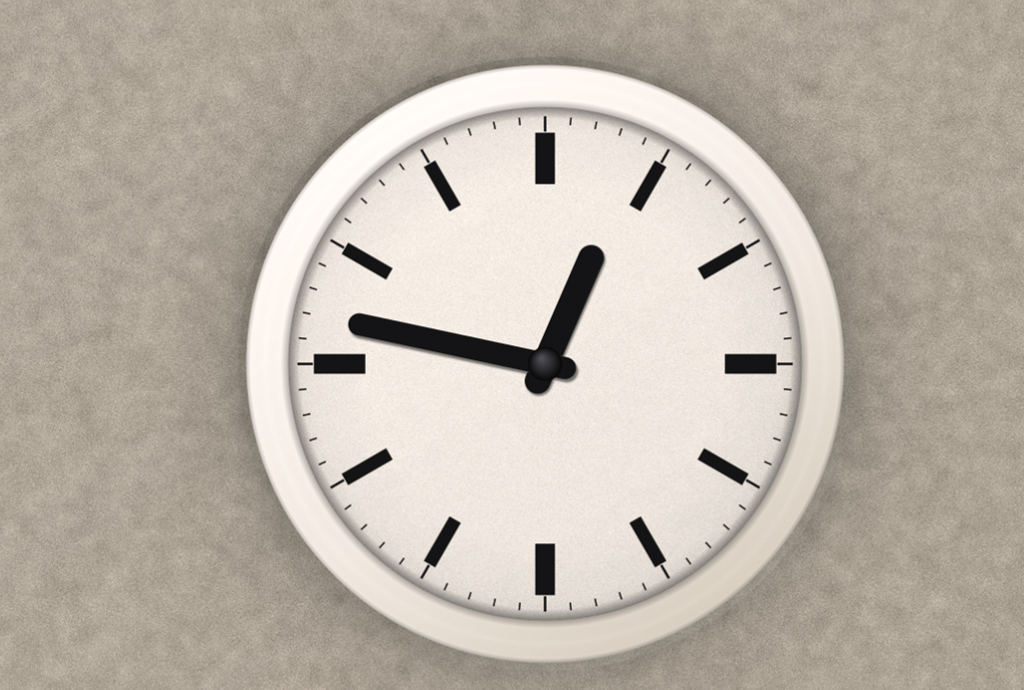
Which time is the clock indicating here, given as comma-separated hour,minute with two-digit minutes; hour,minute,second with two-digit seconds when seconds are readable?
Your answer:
12,47
